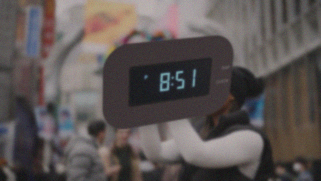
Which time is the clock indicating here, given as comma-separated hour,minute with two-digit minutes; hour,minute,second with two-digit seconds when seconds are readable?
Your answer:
8,51
